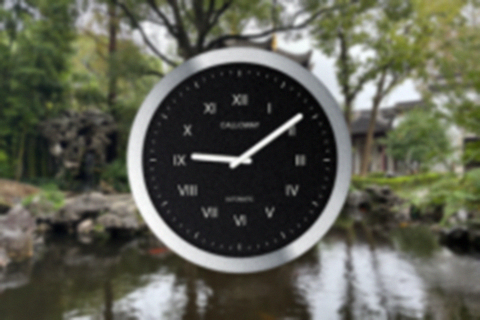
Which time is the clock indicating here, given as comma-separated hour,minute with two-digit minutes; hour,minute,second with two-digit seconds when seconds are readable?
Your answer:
9,09
